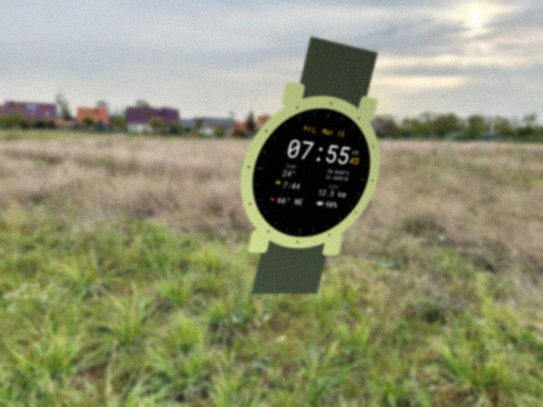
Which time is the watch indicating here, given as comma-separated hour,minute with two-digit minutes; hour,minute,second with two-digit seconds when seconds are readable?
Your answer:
7,55
